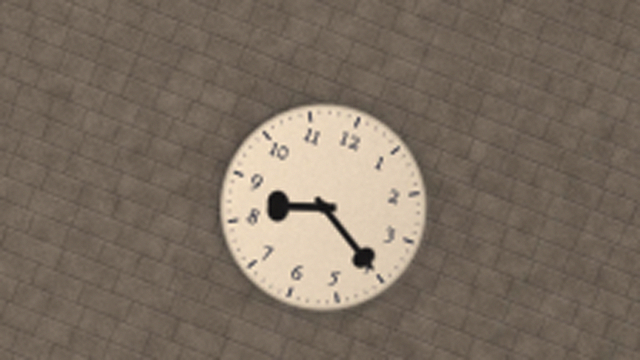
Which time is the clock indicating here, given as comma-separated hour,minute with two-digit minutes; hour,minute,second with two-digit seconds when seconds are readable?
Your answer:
8,20
